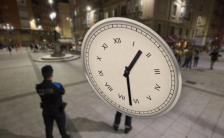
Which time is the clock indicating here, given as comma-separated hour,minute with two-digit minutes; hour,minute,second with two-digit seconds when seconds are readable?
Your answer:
1,32
